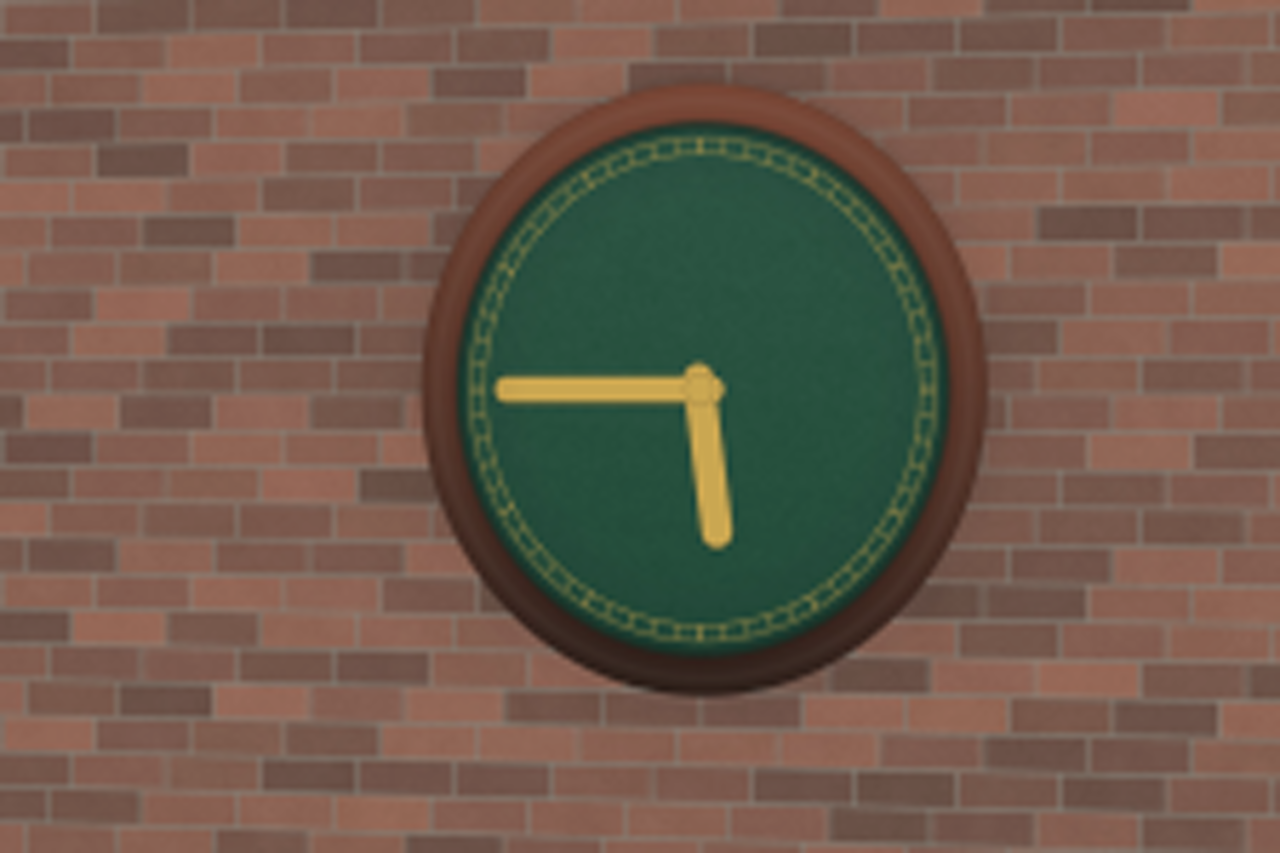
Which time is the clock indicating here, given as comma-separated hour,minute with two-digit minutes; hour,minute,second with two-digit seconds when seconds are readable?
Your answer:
5,45
